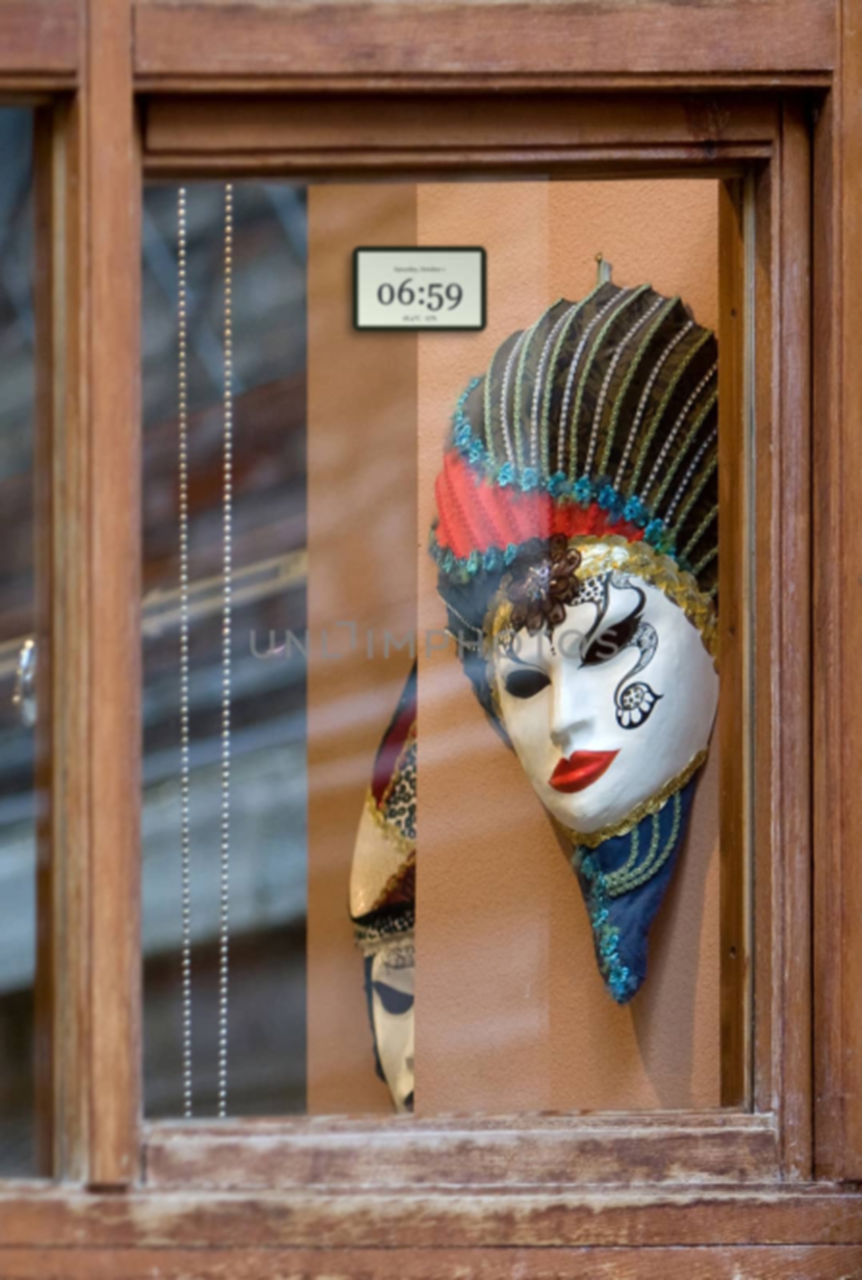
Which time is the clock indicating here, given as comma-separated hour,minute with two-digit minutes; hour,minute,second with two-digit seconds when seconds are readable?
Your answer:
6,59
